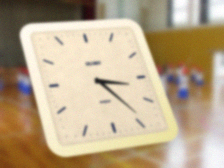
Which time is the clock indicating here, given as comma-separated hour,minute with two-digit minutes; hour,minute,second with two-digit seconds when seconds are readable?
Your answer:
3,24
